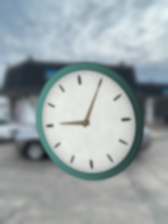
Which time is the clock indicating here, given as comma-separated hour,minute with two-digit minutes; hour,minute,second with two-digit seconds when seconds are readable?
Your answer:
9,05
